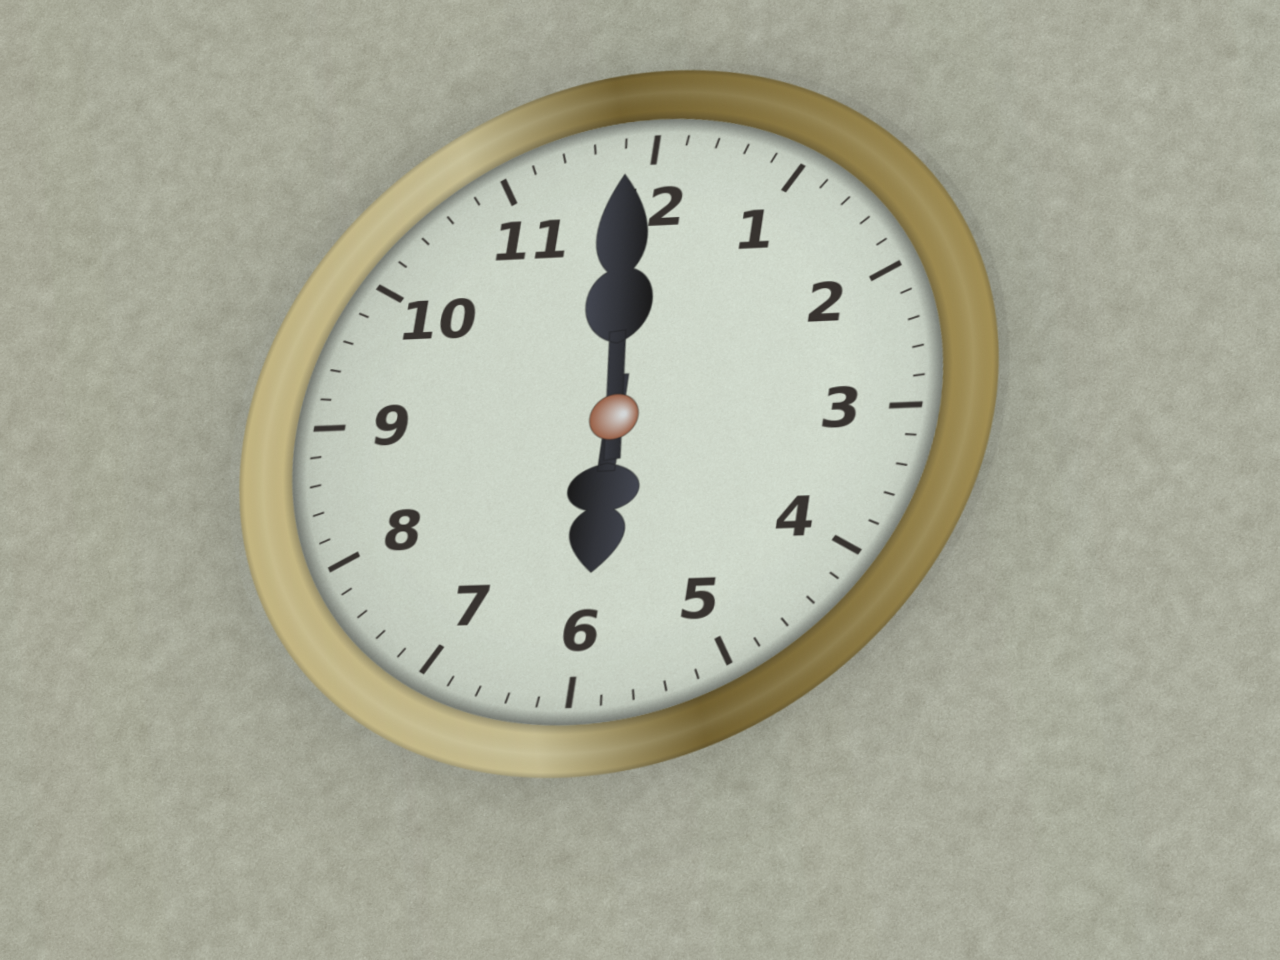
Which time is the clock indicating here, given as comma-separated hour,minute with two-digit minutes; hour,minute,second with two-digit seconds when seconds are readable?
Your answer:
5,59
